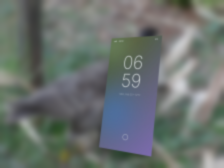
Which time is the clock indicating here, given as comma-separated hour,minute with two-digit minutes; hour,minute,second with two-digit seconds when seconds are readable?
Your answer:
6,59
